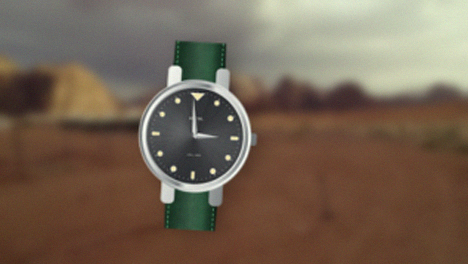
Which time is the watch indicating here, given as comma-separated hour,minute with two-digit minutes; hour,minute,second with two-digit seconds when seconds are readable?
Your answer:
2,59
